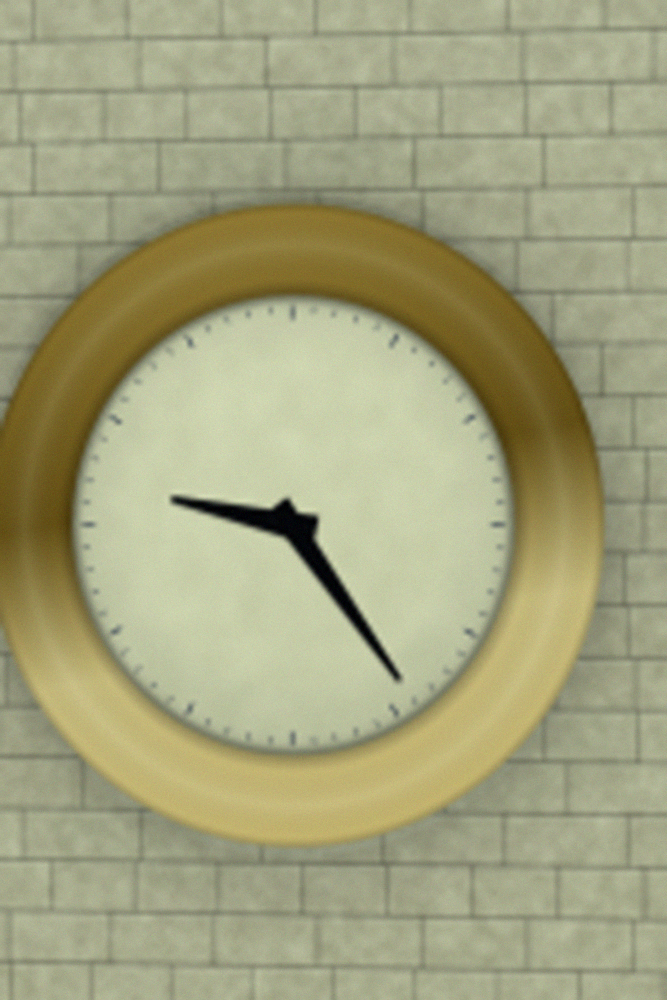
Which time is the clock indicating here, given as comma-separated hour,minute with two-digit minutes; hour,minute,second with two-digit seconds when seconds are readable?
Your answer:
9,24
